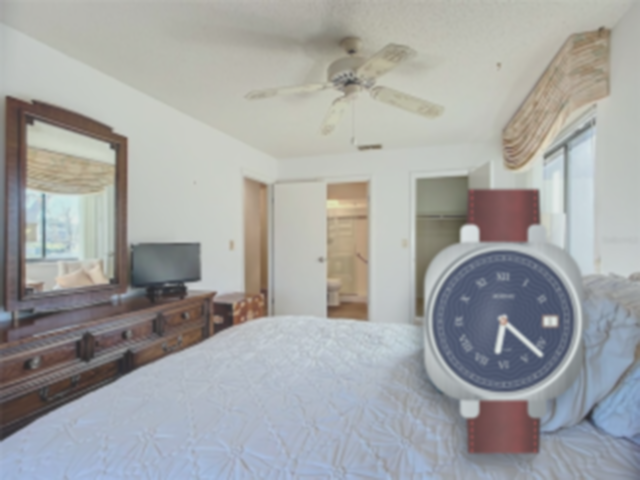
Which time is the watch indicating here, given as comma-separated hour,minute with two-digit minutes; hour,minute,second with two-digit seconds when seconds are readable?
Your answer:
6,22
